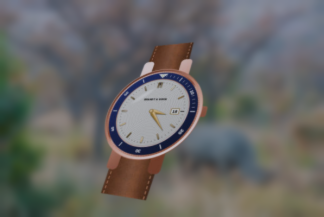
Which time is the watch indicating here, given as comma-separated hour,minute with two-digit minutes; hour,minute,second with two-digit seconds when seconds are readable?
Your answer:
3,23
